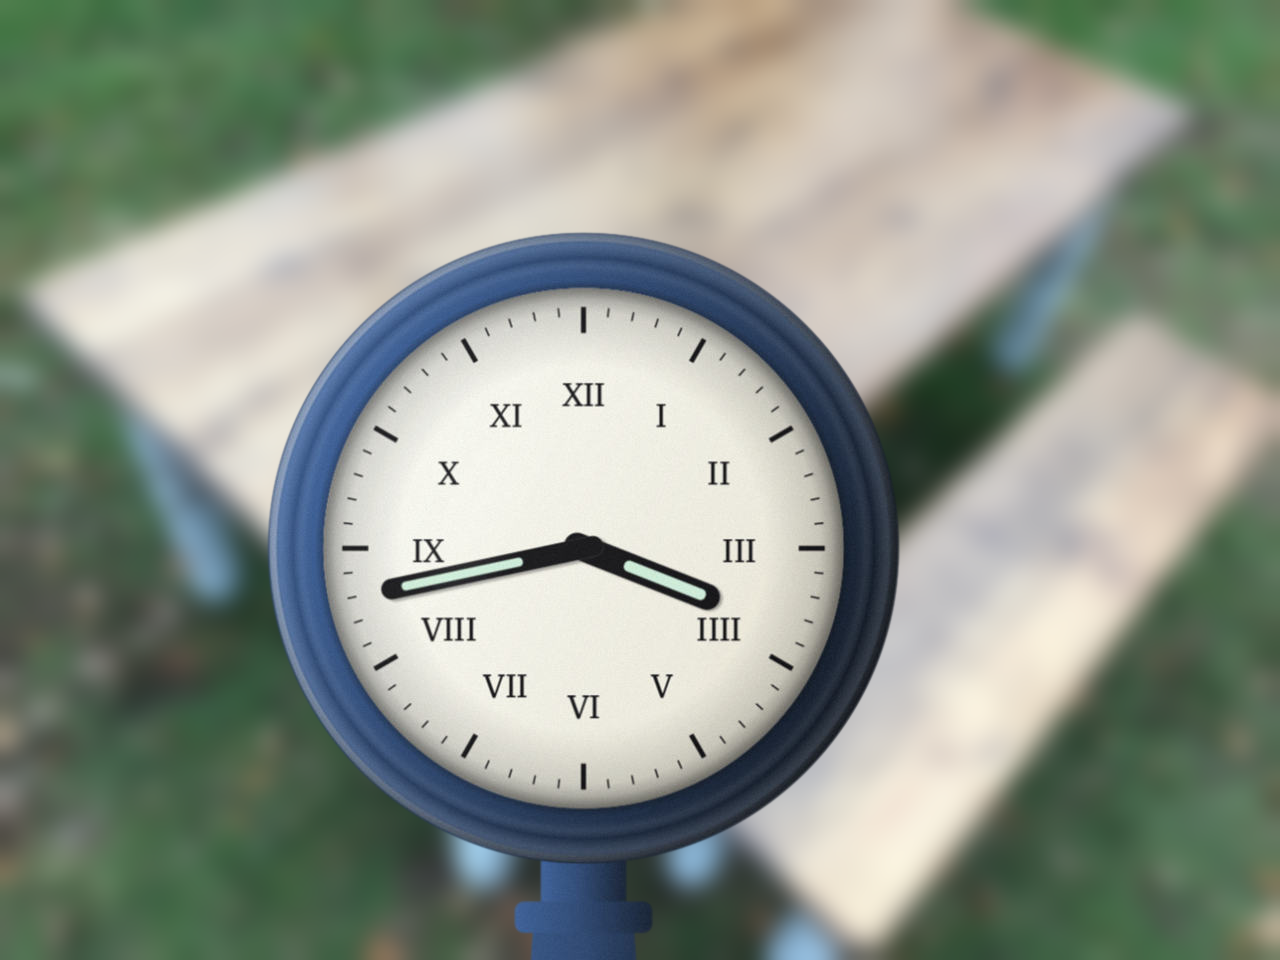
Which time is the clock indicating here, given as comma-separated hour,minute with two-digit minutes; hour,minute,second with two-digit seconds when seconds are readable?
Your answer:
3,43
